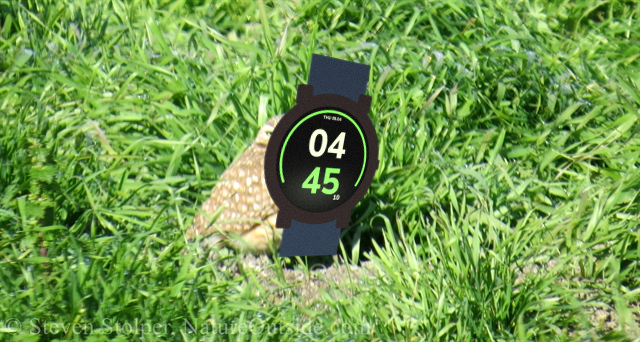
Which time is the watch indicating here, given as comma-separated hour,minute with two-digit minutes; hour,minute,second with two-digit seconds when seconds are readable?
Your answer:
4,45
